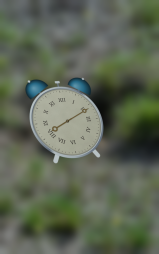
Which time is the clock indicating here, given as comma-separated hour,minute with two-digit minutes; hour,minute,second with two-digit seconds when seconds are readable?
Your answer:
8,11
